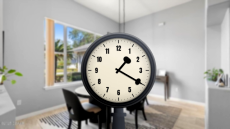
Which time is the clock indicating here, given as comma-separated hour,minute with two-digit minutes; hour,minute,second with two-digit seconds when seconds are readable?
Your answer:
1,20
